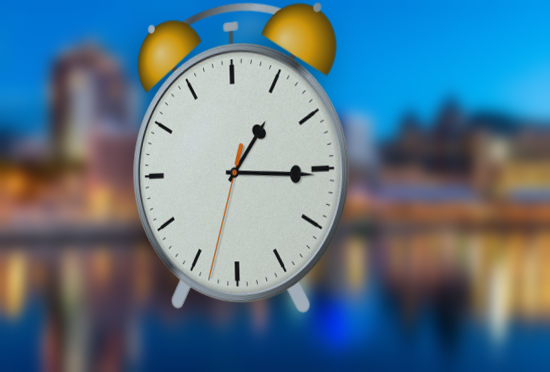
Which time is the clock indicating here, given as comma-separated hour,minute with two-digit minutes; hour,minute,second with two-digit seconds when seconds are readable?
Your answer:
1,15,33
